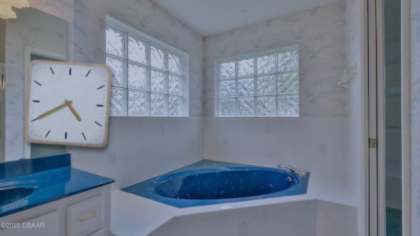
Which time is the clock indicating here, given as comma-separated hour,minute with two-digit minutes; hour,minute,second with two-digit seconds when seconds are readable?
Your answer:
4,40
